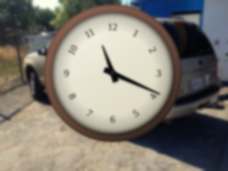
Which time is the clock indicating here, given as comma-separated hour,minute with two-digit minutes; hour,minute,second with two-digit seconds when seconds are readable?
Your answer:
11,19
